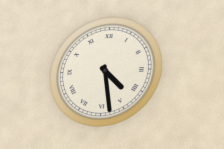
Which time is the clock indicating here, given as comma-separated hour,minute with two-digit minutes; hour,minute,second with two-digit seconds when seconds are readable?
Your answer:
4,28
